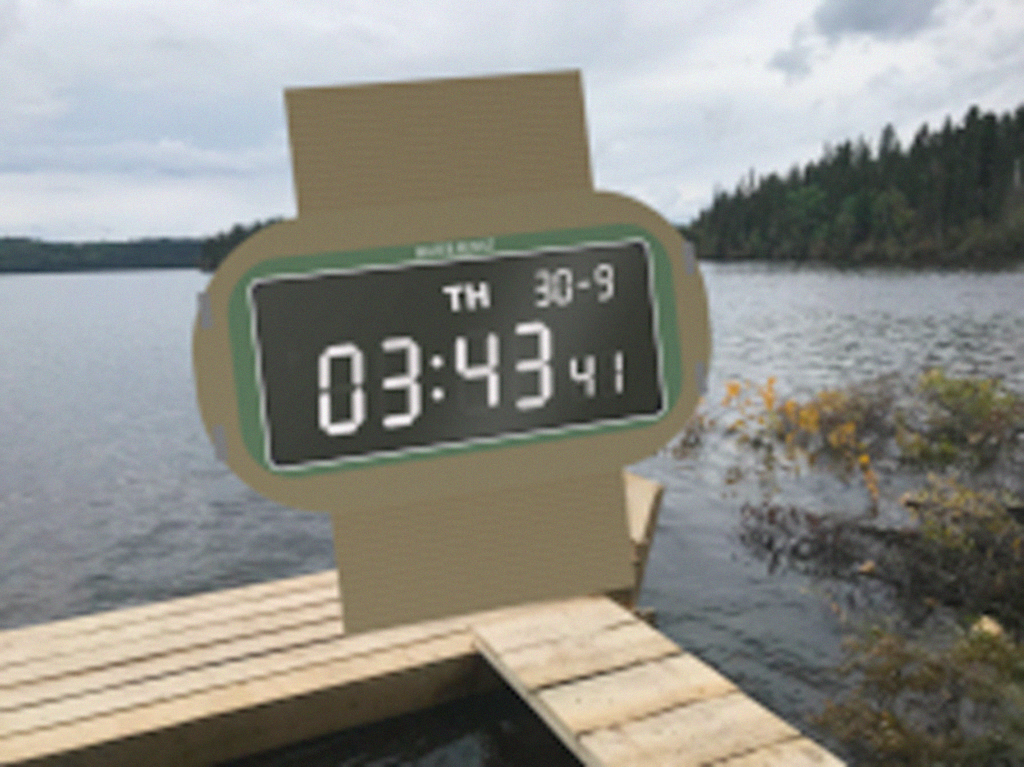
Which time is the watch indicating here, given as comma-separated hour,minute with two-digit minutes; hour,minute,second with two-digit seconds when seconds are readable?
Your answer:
3,43,41
